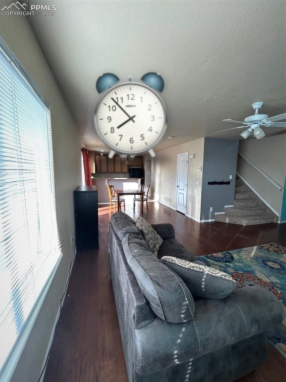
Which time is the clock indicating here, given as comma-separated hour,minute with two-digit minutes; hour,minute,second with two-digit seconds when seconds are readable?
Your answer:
7,53
